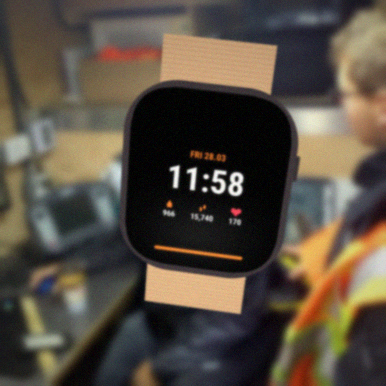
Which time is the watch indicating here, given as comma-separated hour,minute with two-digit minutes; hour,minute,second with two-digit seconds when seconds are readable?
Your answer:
11,58
